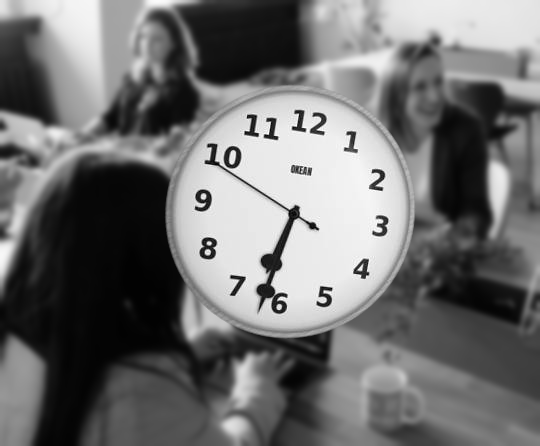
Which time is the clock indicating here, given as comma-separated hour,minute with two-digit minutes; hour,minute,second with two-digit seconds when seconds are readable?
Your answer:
6,31,49
